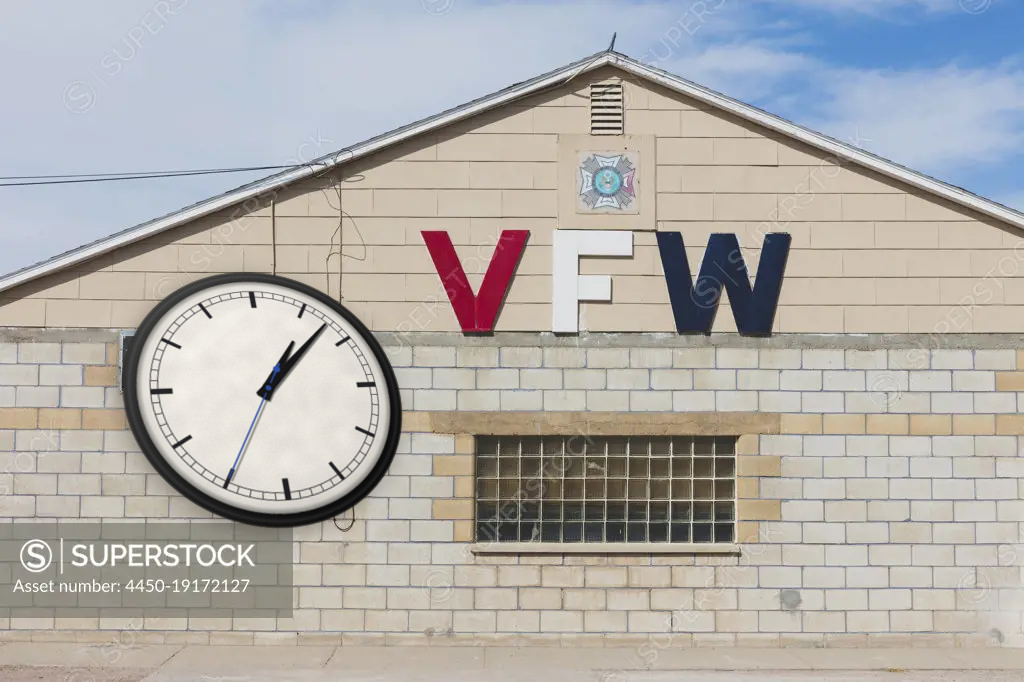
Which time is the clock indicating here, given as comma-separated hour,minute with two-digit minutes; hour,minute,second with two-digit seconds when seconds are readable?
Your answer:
1,07,35
